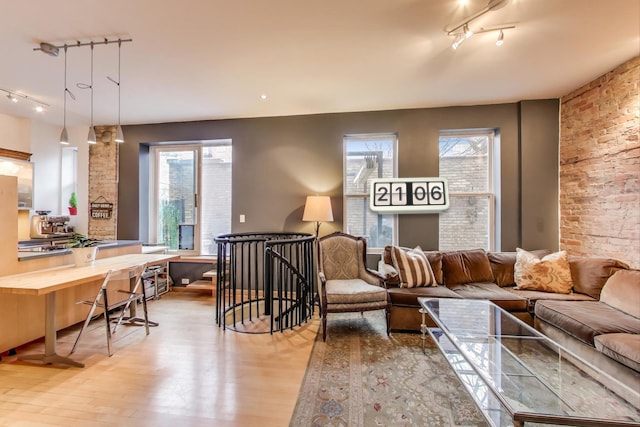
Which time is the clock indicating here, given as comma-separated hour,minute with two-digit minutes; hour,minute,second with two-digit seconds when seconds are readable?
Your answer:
21,06
